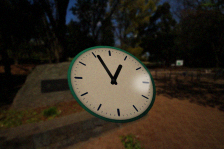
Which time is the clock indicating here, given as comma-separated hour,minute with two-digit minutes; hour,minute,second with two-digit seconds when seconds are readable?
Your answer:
12,56
